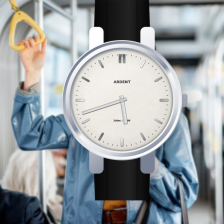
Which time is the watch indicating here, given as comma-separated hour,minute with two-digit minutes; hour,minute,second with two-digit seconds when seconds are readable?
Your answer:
5,42
